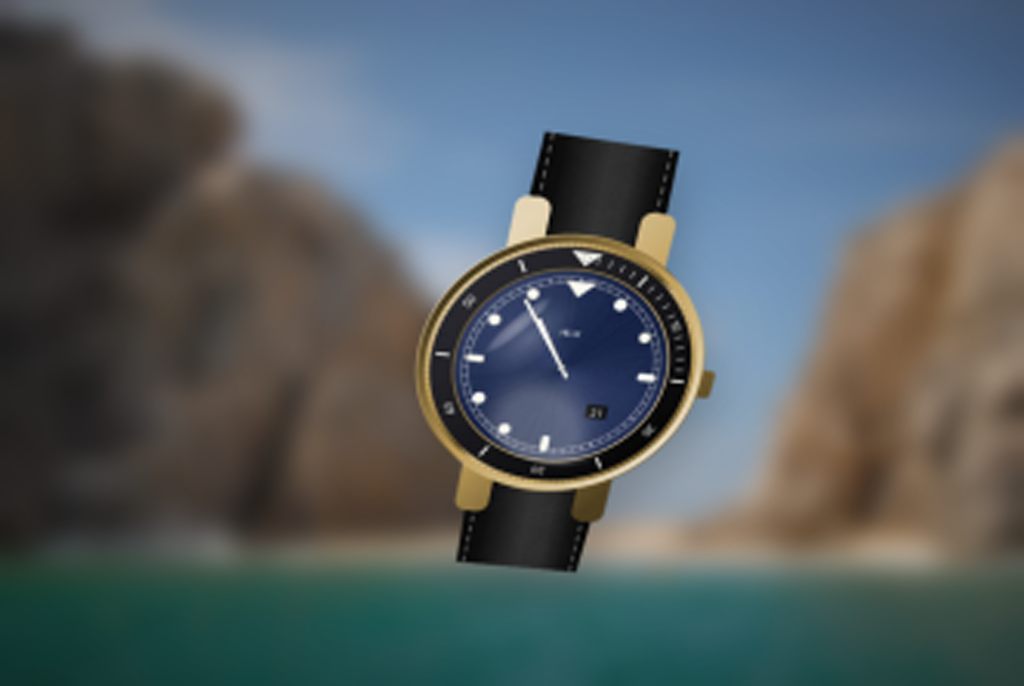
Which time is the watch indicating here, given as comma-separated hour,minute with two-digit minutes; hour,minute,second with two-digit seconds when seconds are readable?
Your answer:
10,54
